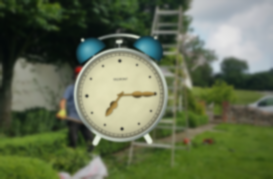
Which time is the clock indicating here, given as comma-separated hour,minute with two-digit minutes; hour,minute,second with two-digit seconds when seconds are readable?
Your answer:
7,15
